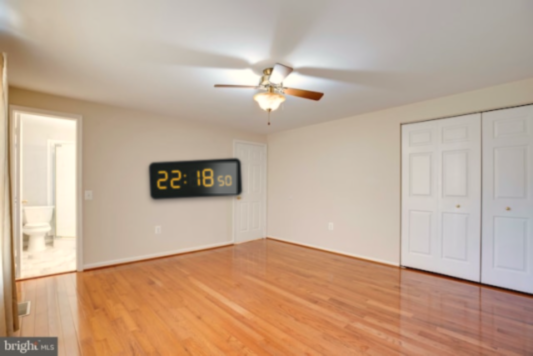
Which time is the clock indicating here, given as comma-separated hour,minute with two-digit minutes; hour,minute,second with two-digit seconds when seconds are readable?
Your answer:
22,18
